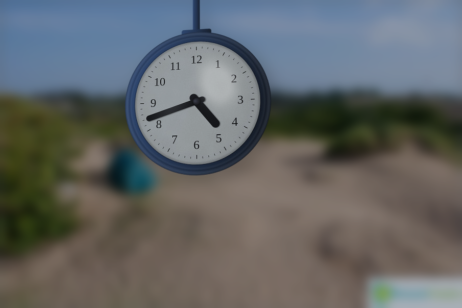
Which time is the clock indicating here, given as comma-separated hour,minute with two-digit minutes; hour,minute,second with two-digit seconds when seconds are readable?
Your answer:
4,42
